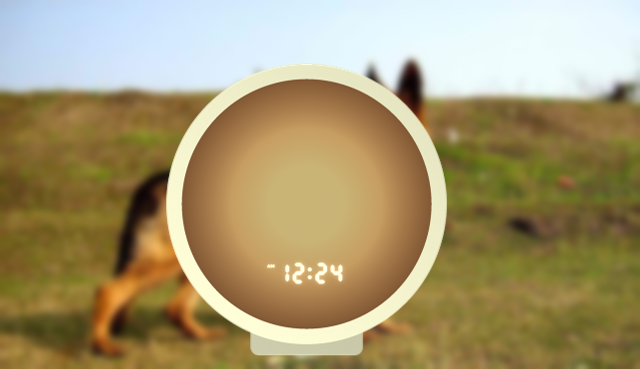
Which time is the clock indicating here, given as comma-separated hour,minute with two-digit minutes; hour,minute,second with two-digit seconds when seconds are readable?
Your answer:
12,24
